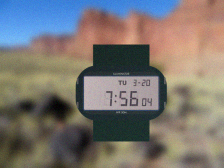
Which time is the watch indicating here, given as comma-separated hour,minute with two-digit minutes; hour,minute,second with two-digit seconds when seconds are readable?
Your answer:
7,56,04
